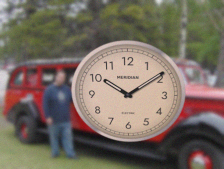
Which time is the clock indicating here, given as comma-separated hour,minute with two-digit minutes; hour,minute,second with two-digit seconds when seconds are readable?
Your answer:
10,09
